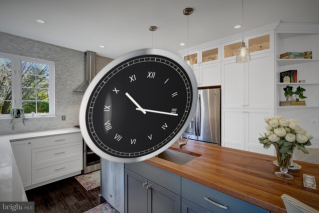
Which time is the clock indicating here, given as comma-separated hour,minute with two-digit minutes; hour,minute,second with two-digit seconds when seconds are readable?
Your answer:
10,16
